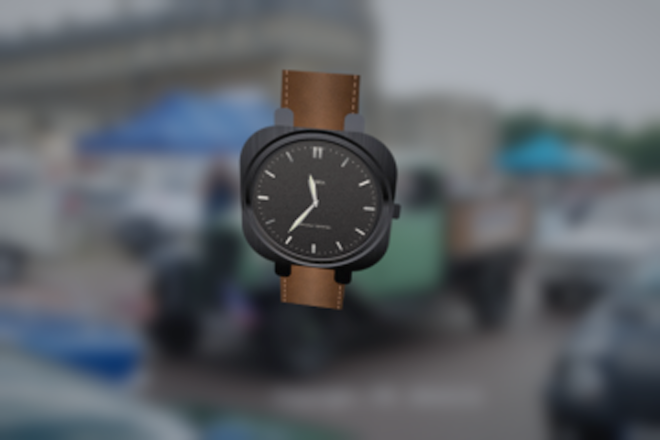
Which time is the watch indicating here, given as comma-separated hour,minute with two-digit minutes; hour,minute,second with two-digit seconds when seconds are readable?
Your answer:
11,36
